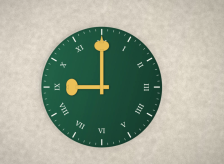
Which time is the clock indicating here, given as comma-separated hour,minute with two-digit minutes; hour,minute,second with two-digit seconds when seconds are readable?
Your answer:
9,00
